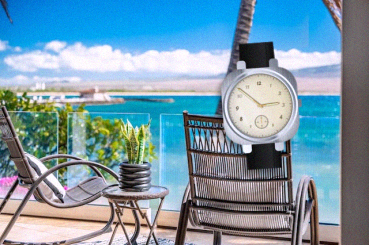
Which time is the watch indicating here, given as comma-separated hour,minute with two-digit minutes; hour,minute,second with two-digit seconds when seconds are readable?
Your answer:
2,52
